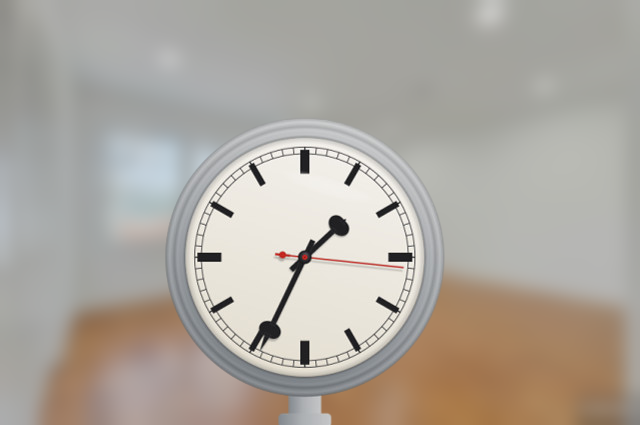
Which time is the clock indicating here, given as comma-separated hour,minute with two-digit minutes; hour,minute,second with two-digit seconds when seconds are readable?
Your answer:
1,34,16
